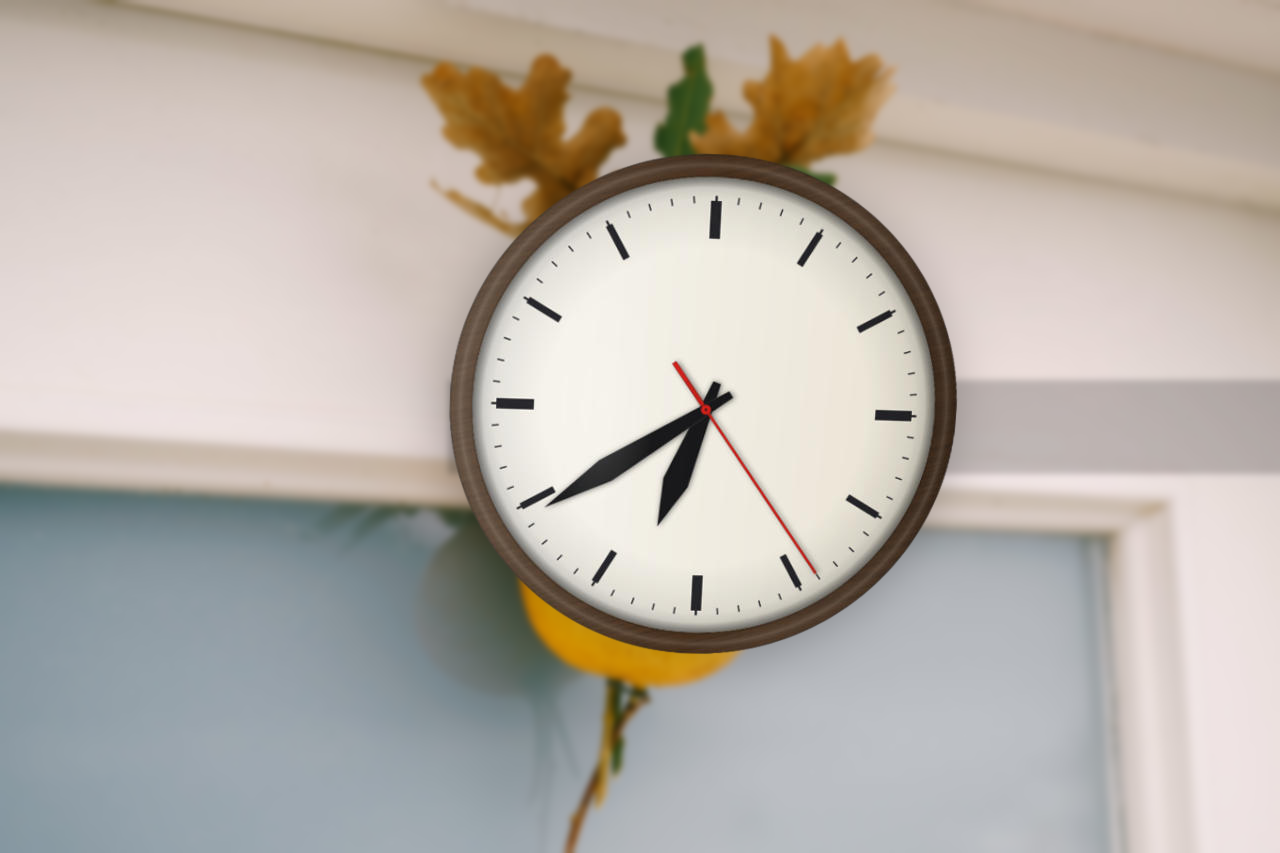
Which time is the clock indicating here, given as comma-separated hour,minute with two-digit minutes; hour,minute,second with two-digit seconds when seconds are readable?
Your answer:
6,39,24
